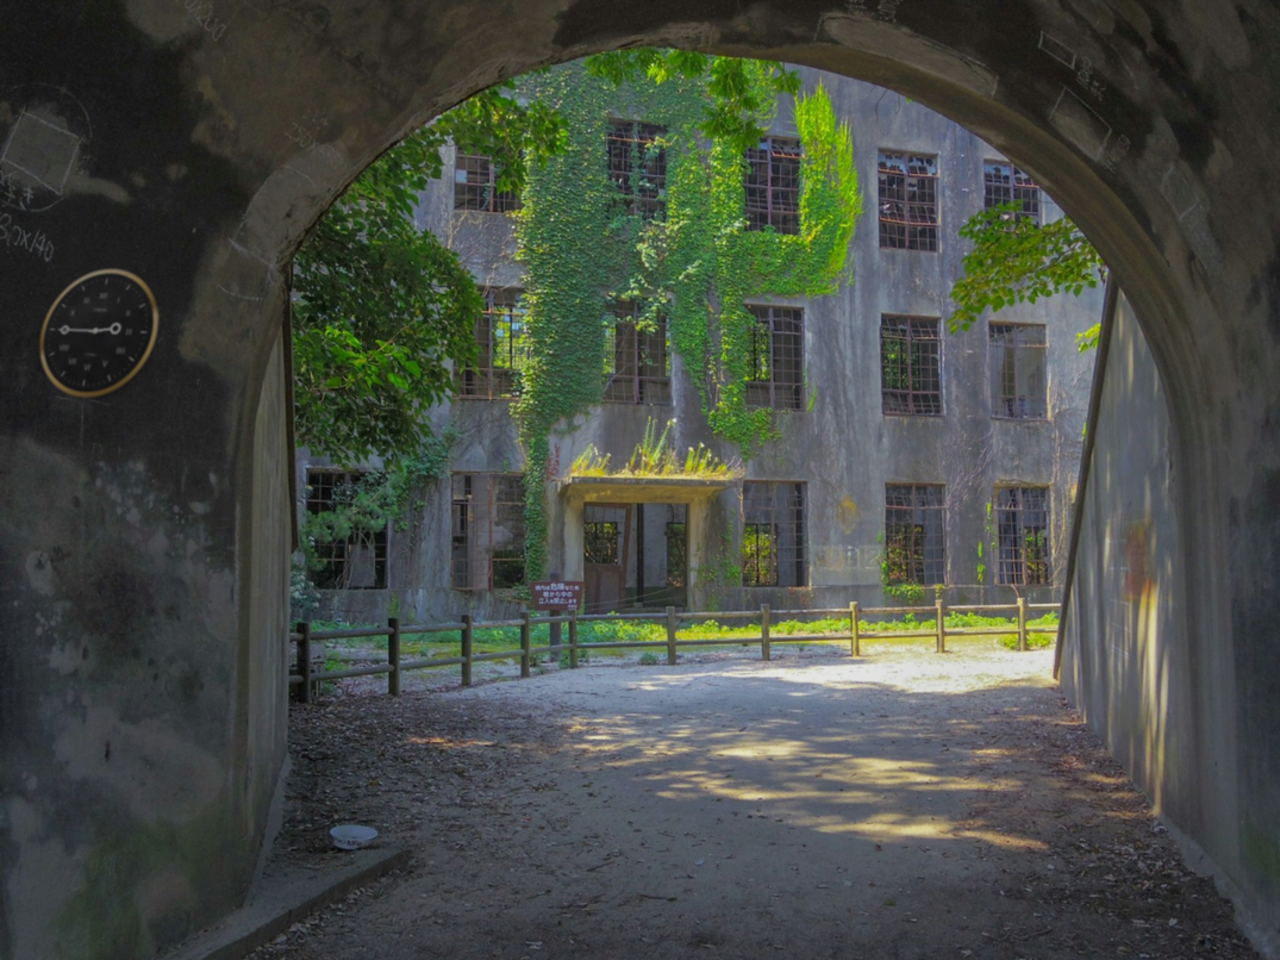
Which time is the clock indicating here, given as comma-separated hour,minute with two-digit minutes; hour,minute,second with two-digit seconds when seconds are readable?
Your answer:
2,45
